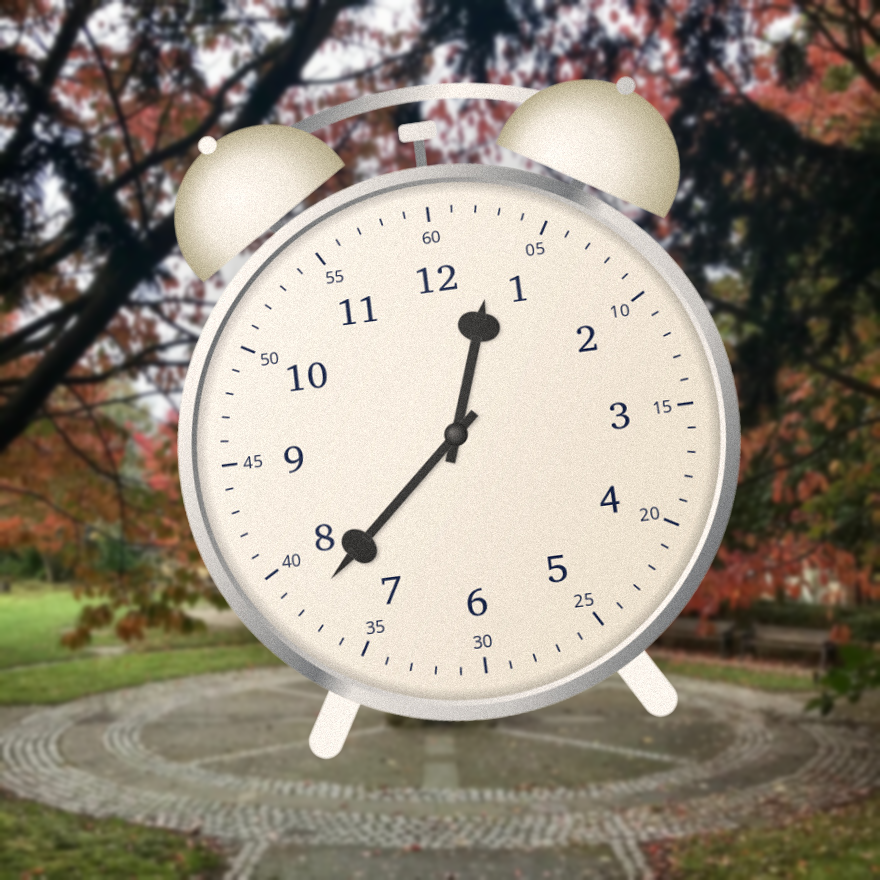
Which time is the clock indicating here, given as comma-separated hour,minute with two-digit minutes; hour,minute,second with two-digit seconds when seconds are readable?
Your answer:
12,38
